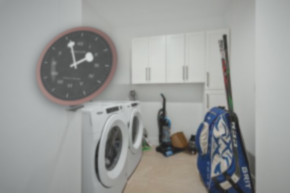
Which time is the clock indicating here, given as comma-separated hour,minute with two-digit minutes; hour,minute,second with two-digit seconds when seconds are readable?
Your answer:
1,56
